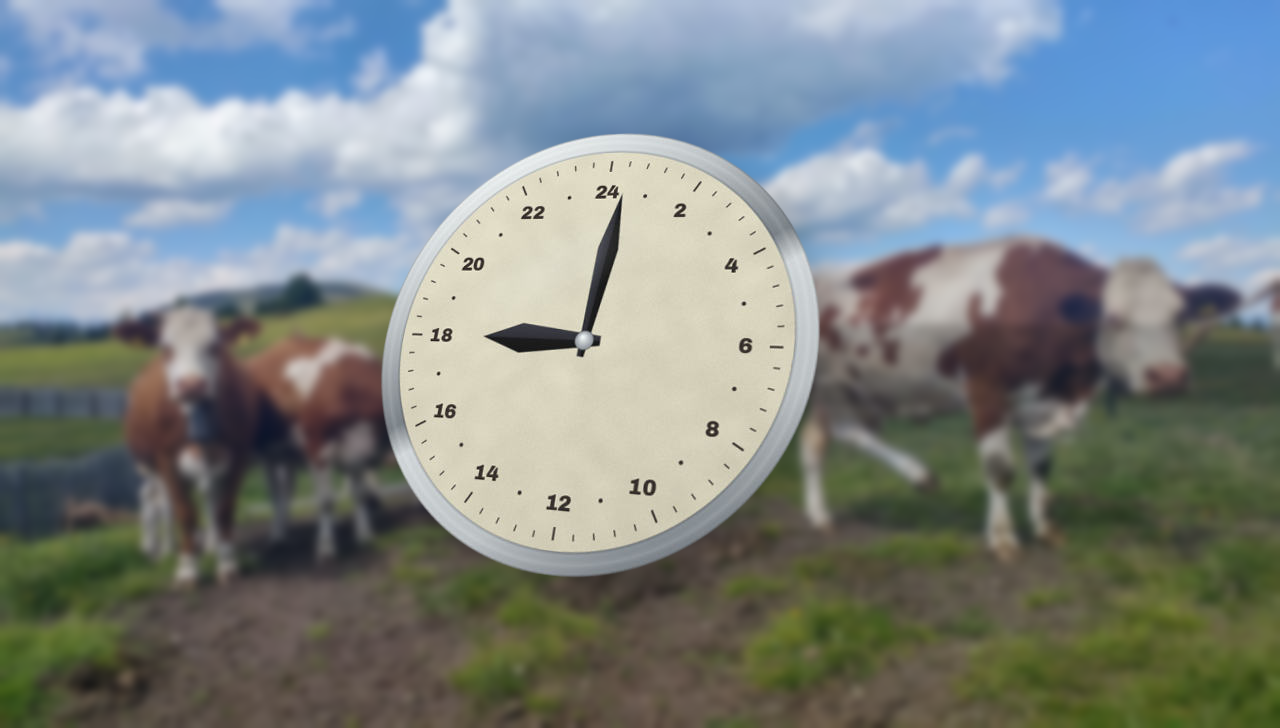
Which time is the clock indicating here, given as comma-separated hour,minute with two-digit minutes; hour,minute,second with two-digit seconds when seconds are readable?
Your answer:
18,01
